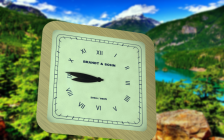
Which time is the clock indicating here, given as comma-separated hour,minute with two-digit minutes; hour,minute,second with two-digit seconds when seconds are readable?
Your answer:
8,46
